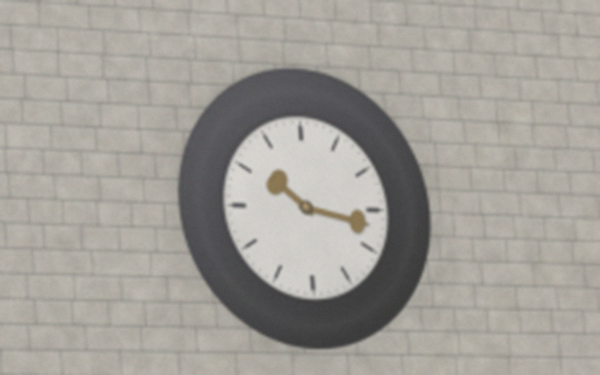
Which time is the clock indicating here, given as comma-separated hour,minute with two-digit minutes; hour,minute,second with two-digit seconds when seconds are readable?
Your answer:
10,17
